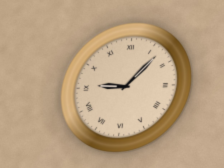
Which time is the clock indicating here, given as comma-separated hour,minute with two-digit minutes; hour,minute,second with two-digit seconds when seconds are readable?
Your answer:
9,07
